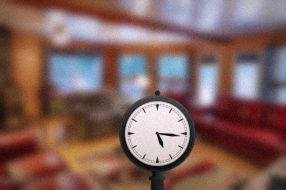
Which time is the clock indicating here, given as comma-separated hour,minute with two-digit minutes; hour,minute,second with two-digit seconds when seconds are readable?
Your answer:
5,16
